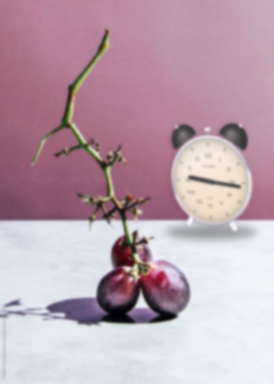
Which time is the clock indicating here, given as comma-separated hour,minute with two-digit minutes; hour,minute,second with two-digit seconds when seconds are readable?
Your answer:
9,16
